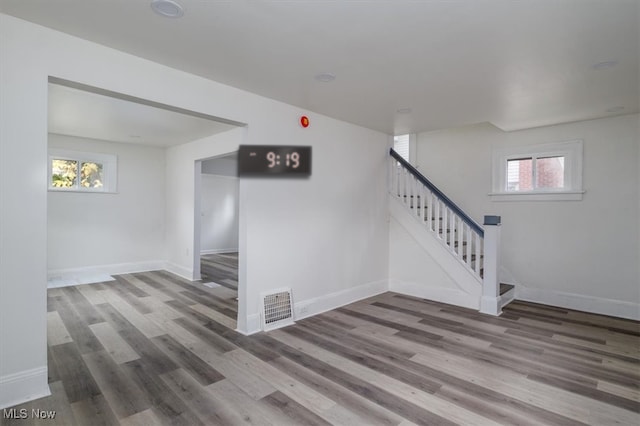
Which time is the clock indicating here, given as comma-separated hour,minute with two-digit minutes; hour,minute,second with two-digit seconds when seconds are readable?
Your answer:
9,19
